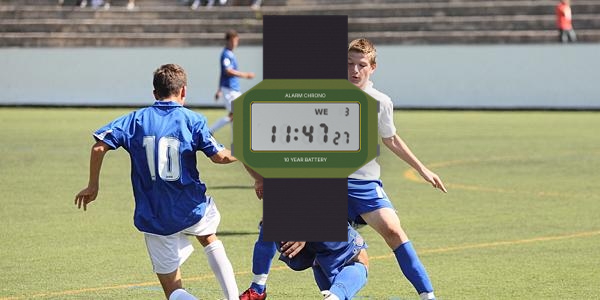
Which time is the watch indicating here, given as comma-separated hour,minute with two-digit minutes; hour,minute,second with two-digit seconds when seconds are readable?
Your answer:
11,47,27
